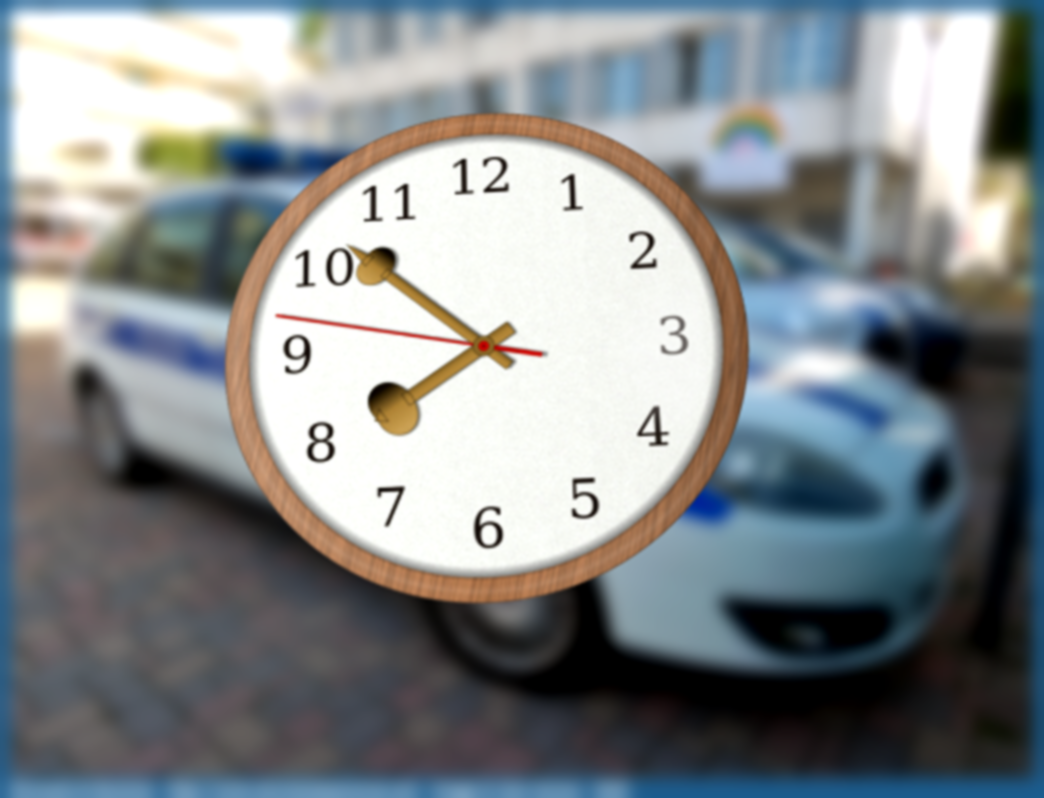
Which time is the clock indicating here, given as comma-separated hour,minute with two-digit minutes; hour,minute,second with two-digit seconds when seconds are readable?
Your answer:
7,51,47
